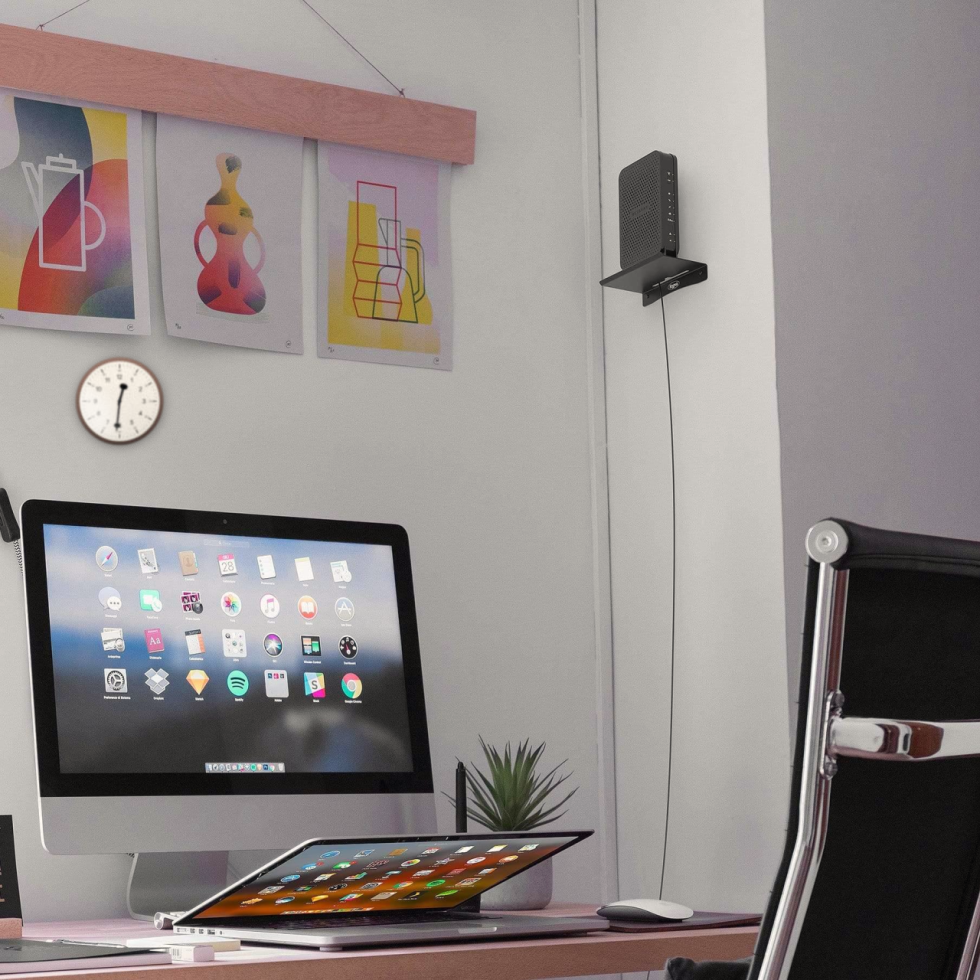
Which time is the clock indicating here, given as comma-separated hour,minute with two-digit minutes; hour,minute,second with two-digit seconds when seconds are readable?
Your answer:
12,31
